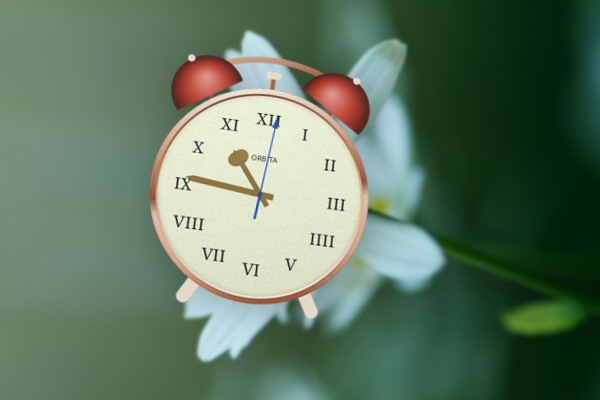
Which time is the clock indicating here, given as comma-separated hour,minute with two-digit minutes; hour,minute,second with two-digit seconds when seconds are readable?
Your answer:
10,46,01
